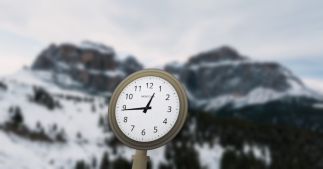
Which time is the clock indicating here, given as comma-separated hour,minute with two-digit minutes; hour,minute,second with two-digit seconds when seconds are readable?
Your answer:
12,44
